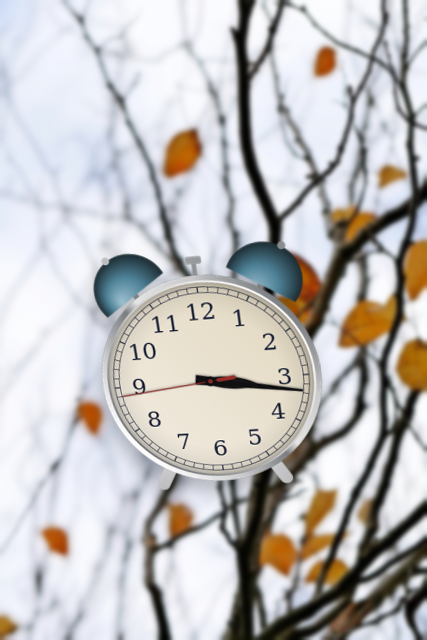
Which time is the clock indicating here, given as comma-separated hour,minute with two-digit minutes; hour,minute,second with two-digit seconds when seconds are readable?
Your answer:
3,16,44
